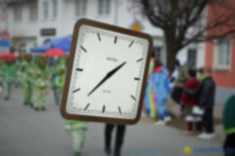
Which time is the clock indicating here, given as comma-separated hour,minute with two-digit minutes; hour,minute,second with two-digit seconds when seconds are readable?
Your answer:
1,37
